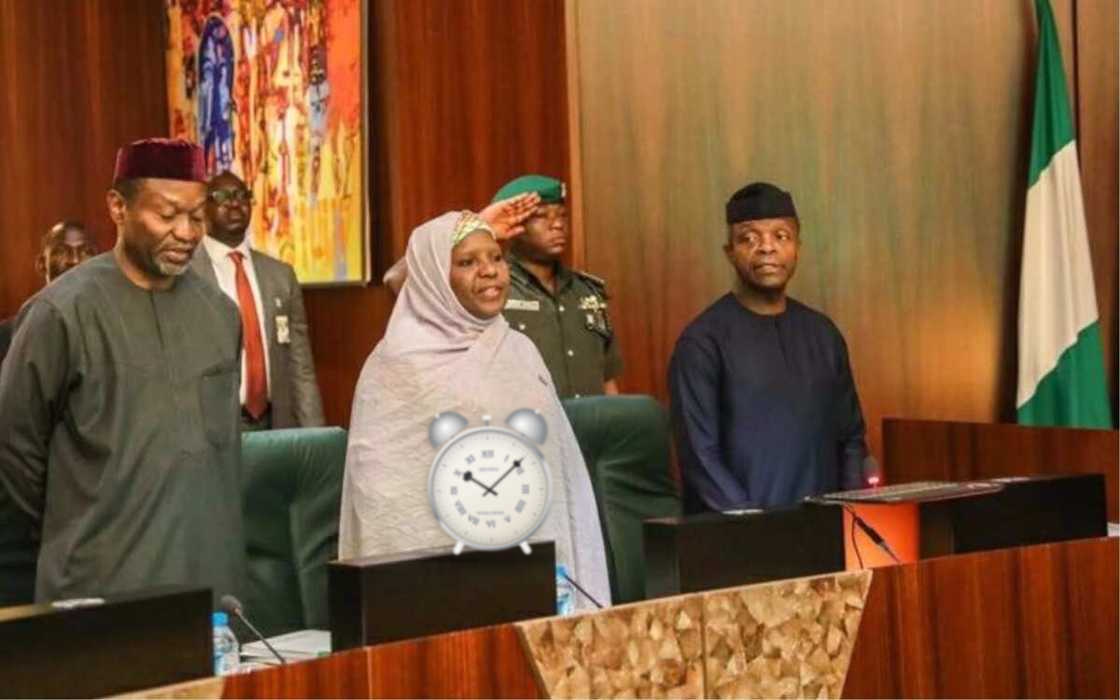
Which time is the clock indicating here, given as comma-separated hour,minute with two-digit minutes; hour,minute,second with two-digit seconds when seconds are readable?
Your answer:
10,08
